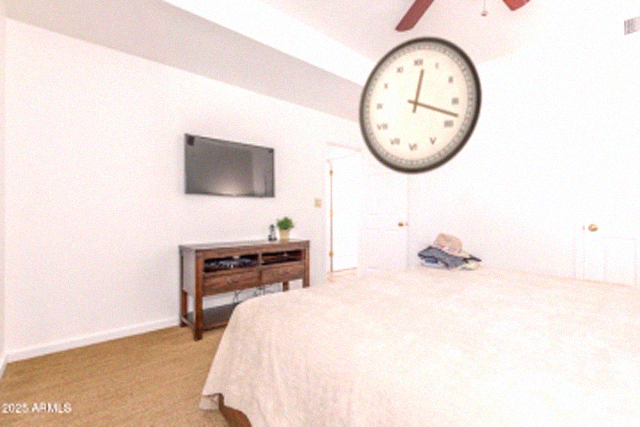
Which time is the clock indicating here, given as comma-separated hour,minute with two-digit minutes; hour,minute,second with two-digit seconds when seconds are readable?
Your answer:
12,18
